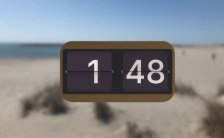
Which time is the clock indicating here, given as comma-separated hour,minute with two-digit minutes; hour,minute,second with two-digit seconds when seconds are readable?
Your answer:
1,48
